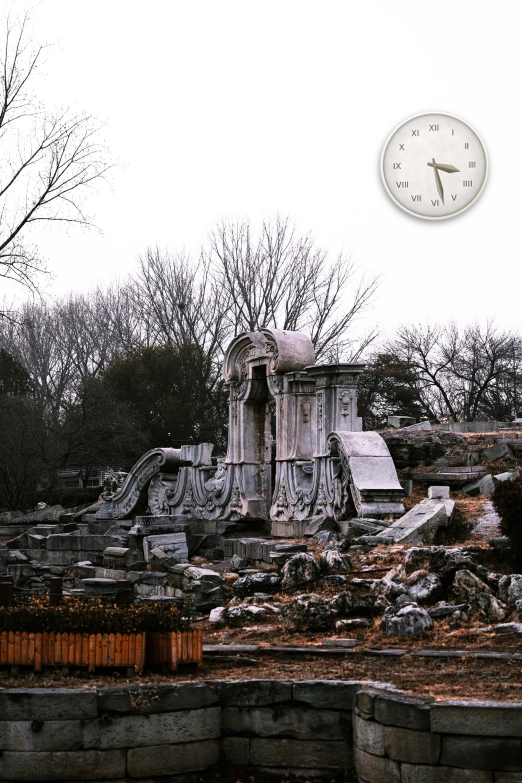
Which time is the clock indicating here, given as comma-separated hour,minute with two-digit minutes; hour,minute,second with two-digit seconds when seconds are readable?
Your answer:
3,28
